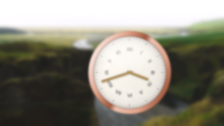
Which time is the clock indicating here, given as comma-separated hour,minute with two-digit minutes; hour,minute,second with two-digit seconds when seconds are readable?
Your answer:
3,42
